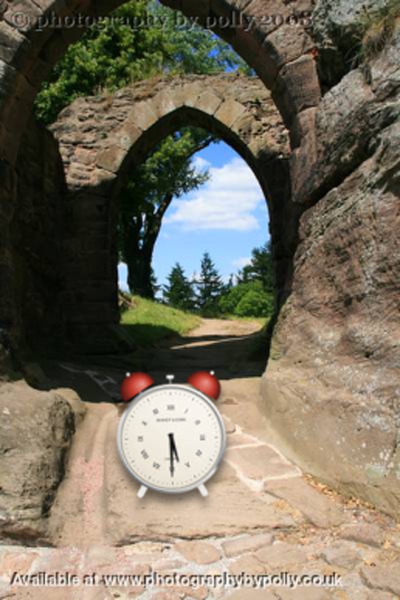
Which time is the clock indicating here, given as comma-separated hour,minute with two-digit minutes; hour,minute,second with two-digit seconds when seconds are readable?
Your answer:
5,30
